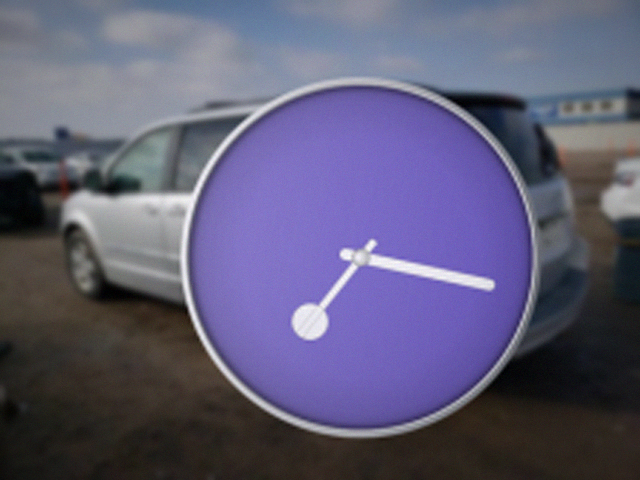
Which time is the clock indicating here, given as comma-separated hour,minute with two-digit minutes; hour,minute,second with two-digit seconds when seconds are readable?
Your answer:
7,17
